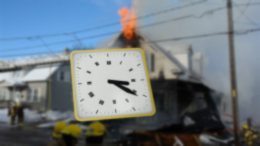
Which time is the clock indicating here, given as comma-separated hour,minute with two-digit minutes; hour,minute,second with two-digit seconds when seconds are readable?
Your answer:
3,21
